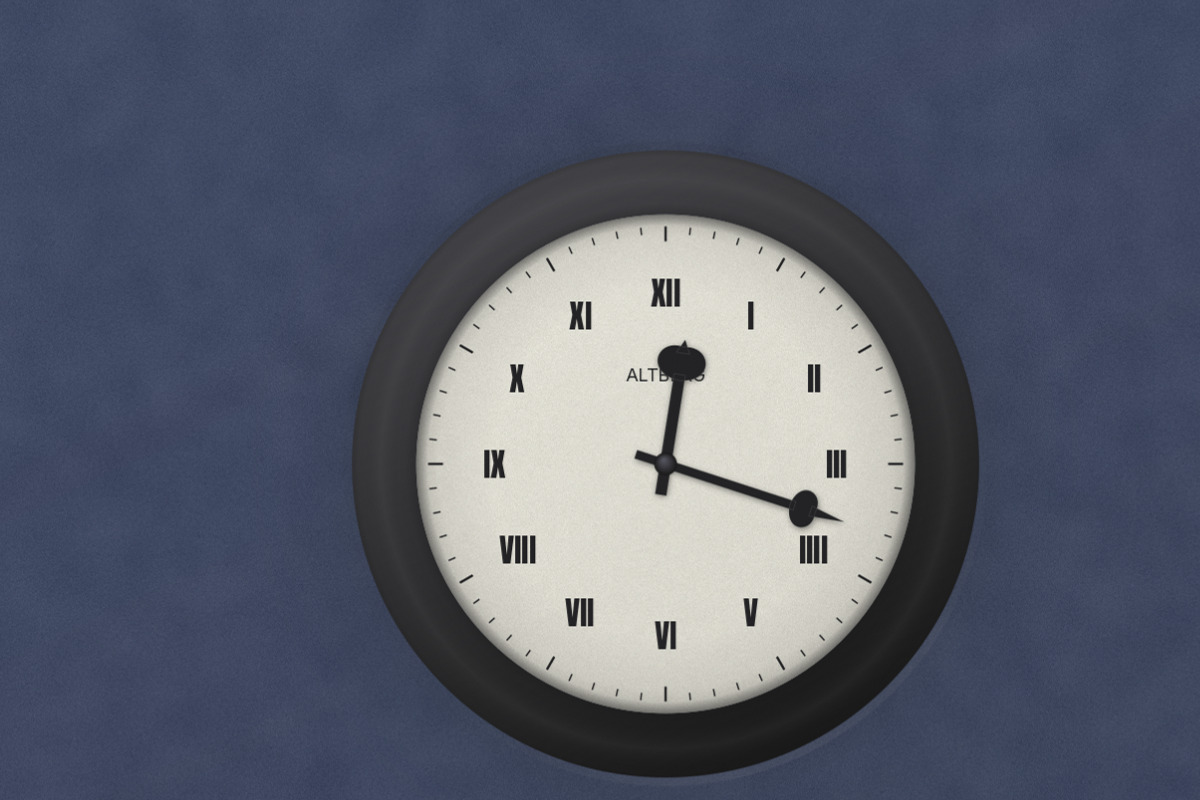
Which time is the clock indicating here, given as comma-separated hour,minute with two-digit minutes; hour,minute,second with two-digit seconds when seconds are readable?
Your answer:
12,18
